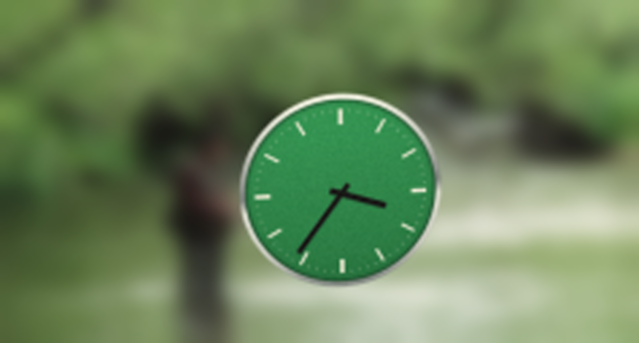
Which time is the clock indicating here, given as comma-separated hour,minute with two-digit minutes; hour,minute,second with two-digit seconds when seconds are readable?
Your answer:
3,36
